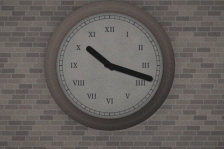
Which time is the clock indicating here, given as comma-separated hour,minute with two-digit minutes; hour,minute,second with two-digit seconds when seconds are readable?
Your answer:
10,18
